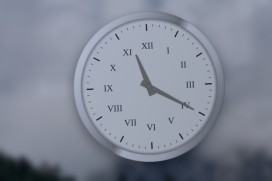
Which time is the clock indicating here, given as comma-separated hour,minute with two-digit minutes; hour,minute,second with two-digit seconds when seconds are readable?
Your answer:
11,20
